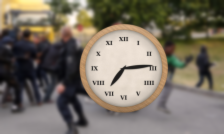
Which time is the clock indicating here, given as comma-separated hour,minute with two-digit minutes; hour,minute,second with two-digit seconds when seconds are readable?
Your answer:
7,14
